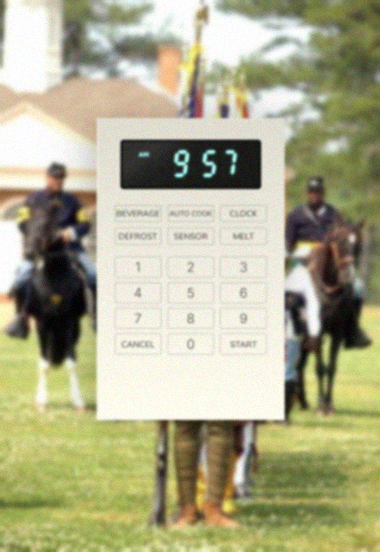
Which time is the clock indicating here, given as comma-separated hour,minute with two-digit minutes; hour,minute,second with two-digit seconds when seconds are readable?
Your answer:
9,57
